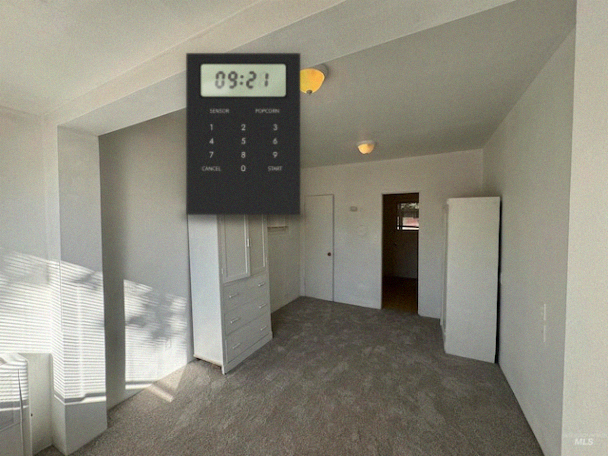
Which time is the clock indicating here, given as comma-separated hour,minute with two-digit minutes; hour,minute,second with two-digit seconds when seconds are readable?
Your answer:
9,21
